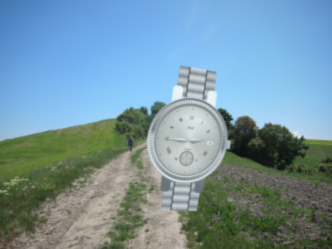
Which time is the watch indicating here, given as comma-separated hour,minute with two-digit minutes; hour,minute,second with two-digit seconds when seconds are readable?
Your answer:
2,45
